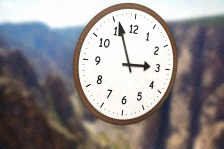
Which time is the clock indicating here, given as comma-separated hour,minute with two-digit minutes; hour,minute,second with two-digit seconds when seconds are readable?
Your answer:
2,56
